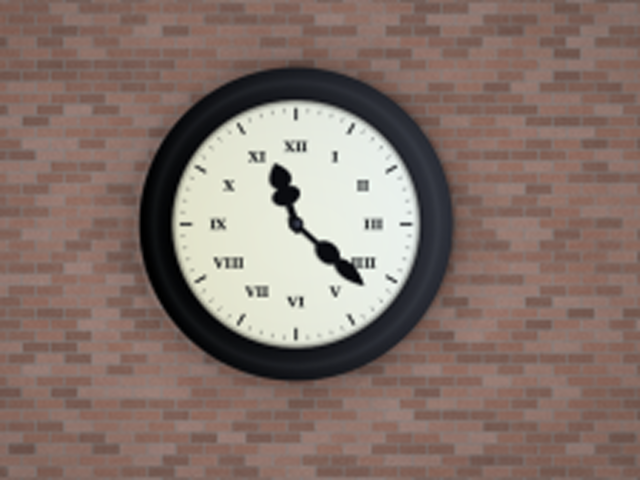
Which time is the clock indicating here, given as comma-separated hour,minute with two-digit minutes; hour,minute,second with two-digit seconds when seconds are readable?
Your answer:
11,22
